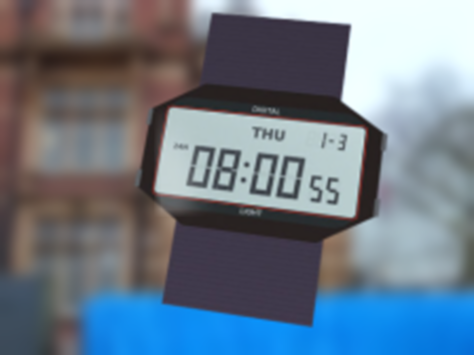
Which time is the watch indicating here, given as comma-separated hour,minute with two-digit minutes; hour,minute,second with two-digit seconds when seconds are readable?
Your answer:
8,00,55
